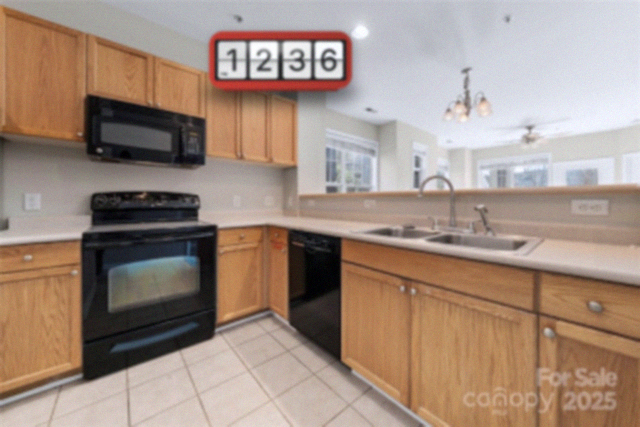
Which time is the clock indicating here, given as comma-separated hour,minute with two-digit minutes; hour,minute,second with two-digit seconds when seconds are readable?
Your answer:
12,36
